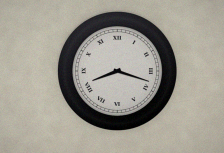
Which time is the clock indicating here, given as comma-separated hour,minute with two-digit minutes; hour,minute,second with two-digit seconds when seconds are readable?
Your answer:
8,18
